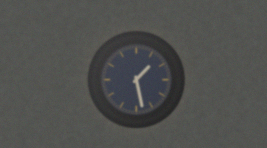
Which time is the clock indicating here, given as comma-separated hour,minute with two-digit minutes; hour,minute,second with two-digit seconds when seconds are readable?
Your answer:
1,28
